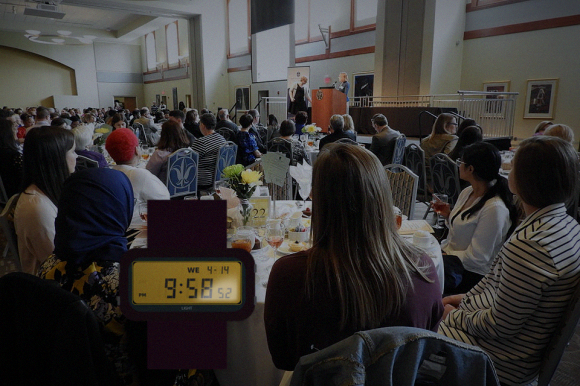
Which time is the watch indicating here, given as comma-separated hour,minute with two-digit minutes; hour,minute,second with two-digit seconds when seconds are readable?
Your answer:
9,58,52
